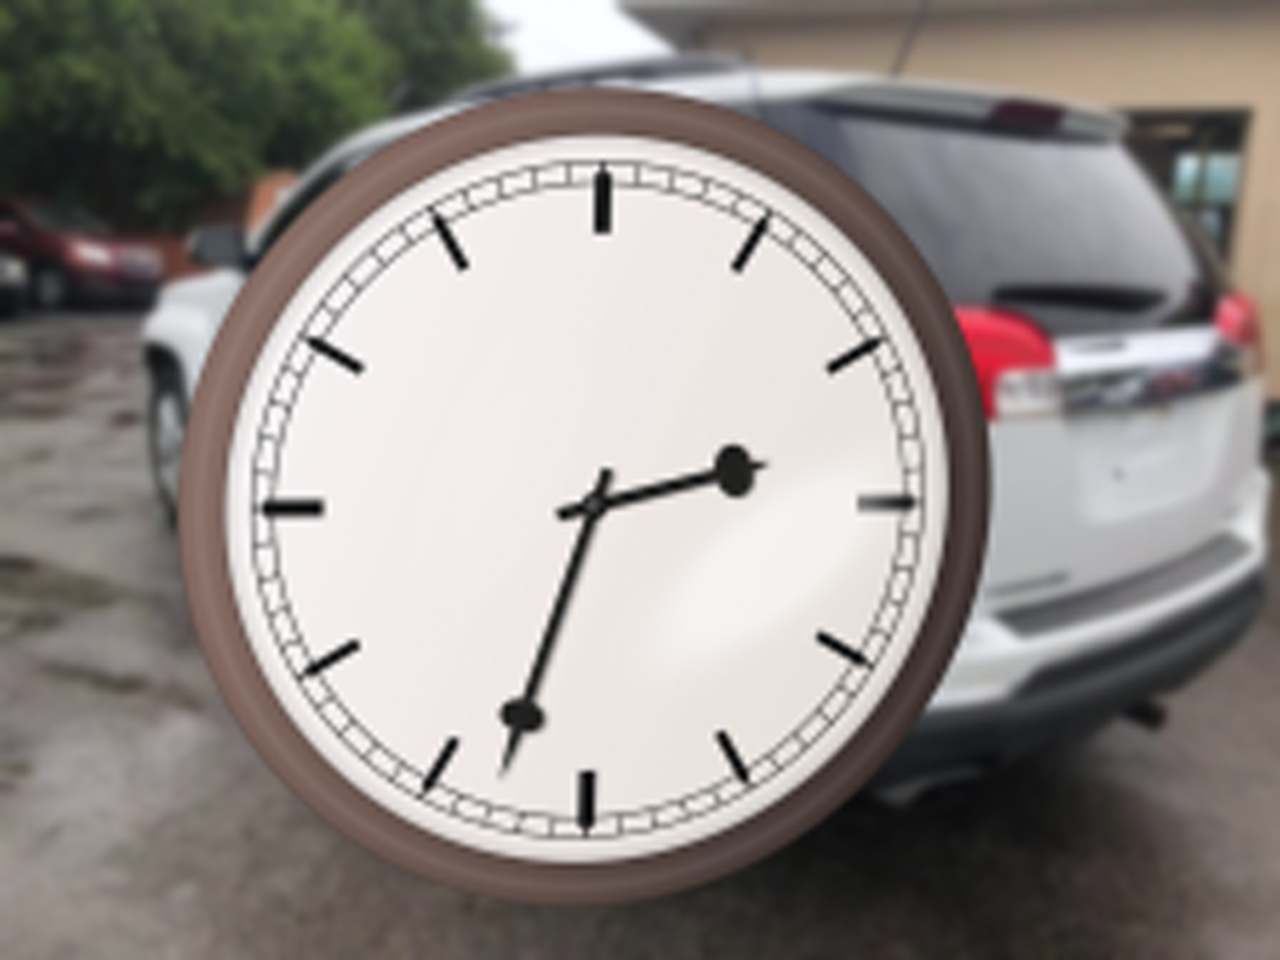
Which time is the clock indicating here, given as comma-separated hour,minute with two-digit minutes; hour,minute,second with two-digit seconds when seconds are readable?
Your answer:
2,33
